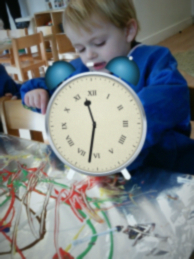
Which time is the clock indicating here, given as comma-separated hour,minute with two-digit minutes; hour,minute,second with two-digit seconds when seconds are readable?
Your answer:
11,32
